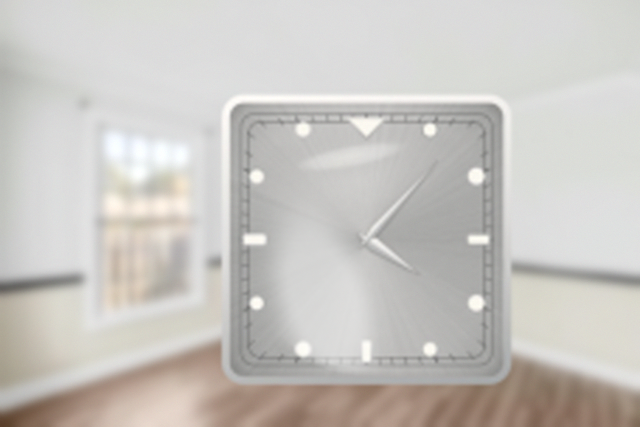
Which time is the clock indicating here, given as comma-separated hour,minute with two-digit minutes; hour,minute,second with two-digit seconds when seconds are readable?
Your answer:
4,07
